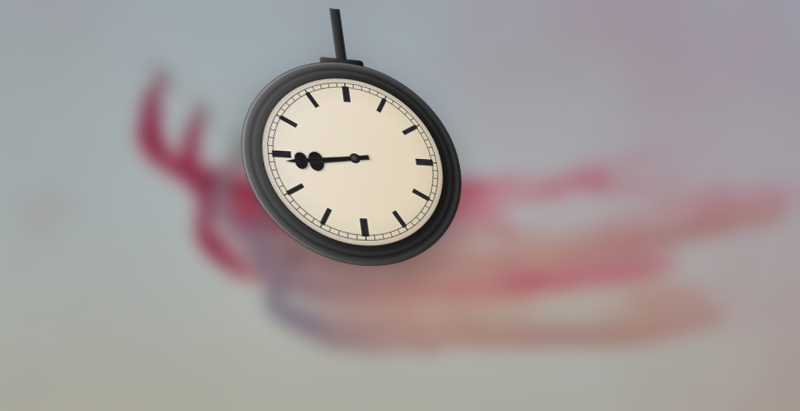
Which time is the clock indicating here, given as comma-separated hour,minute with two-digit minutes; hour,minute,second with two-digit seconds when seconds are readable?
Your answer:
8,44
